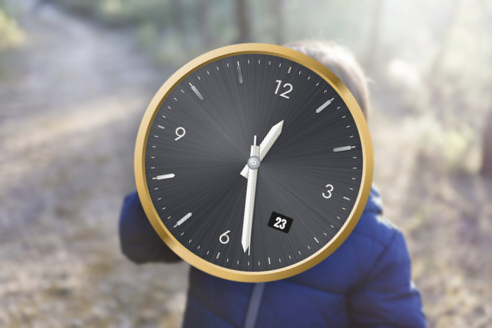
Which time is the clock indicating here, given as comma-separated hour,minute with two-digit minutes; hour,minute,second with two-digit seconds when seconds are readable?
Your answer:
12,27,27
